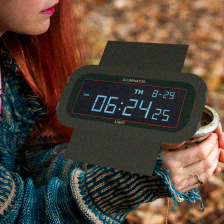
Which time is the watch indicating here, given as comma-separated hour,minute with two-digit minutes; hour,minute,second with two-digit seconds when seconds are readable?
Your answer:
6,24,25
